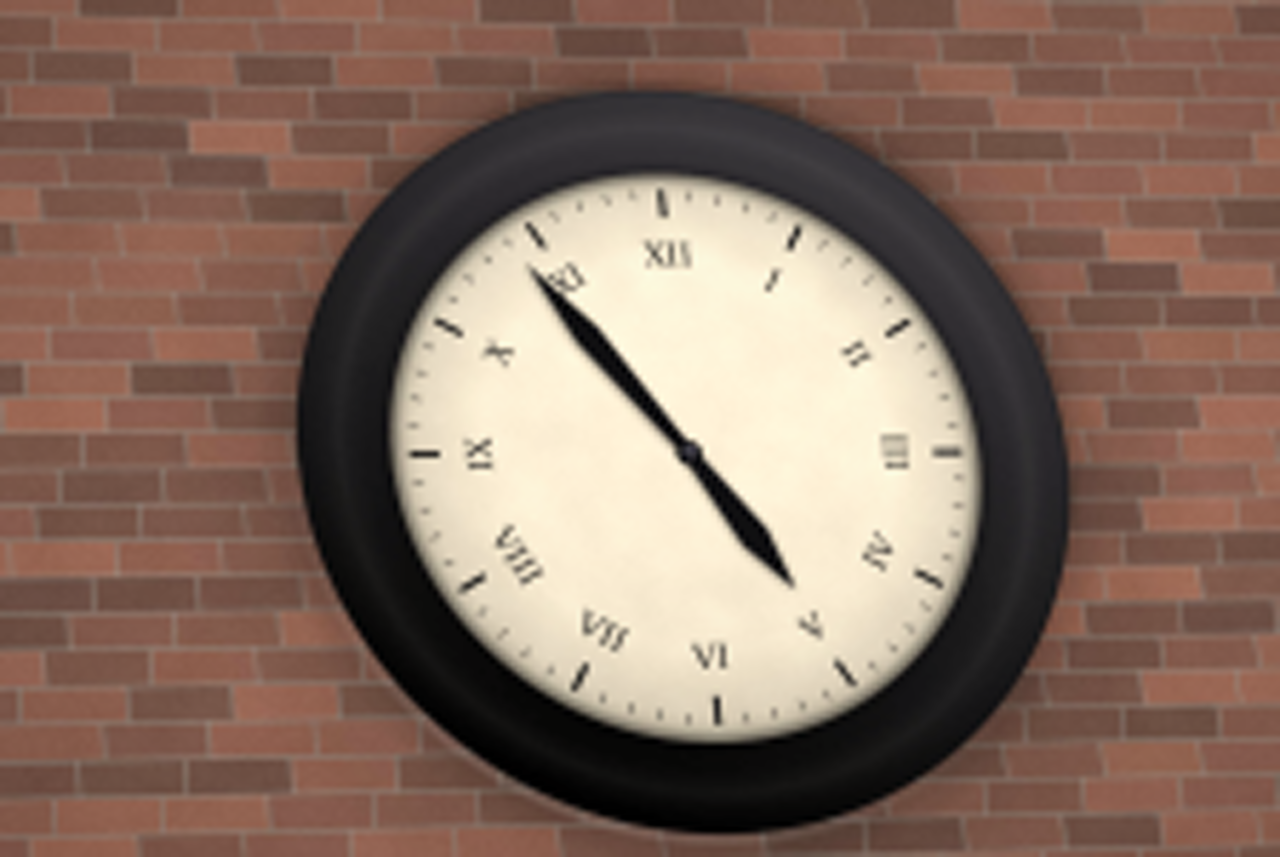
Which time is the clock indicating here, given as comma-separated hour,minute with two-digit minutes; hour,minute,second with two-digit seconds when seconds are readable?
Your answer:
4,54
